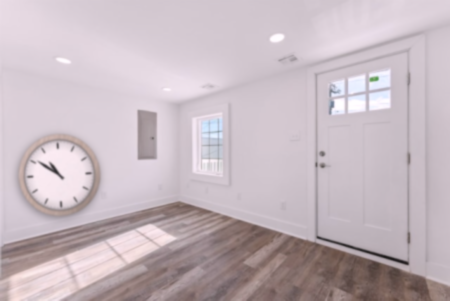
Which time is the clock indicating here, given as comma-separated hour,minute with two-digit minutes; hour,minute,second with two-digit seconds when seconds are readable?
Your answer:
10,51
